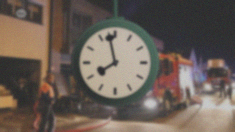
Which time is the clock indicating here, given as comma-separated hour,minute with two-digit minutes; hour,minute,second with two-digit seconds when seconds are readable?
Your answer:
7,58
